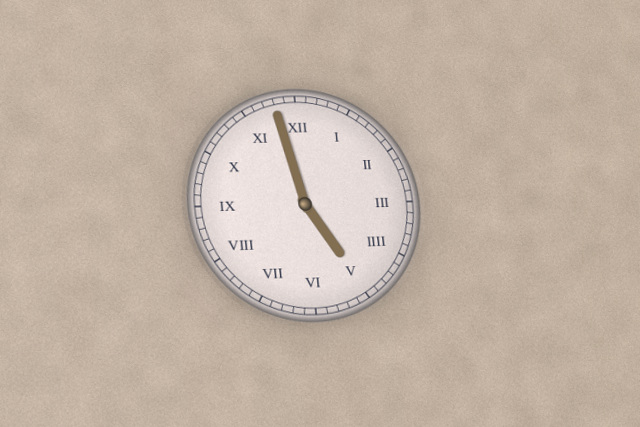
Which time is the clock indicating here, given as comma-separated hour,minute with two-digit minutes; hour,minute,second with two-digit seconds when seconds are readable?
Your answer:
4,58
